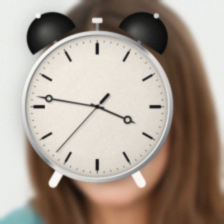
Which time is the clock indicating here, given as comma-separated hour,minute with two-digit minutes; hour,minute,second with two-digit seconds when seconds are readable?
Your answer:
3,46,37
